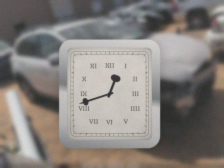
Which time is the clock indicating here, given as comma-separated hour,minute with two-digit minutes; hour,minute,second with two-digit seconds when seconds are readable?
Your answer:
12,42
